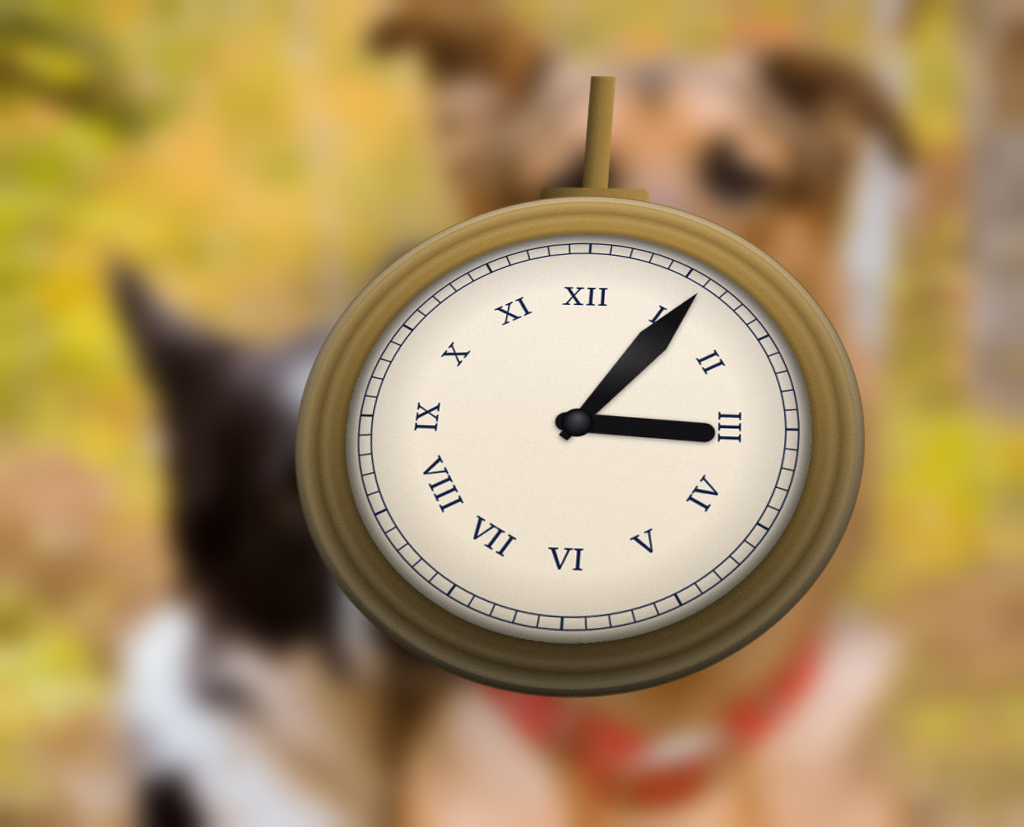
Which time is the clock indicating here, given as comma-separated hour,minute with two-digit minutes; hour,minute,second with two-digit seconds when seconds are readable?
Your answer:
3,06
